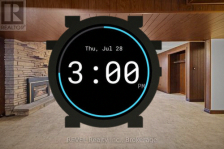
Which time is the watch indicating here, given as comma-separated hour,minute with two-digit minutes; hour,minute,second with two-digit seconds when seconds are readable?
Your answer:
3,00
